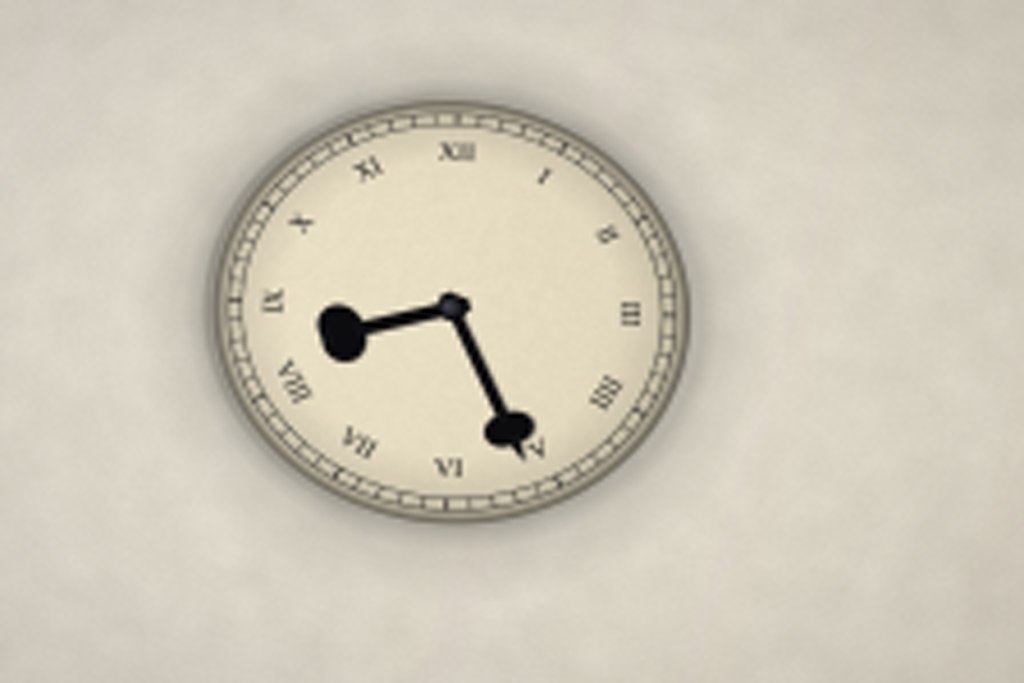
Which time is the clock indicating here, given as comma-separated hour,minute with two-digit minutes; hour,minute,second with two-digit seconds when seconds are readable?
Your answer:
8,26
